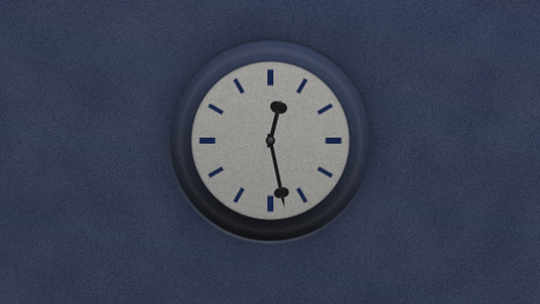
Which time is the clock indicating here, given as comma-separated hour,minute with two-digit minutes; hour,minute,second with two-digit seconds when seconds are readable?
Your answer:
12,28
